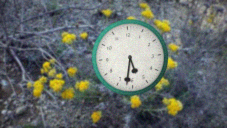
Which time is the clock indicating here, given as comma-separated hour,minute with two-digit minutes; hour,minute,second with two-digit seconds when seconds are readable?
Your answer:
5,32
